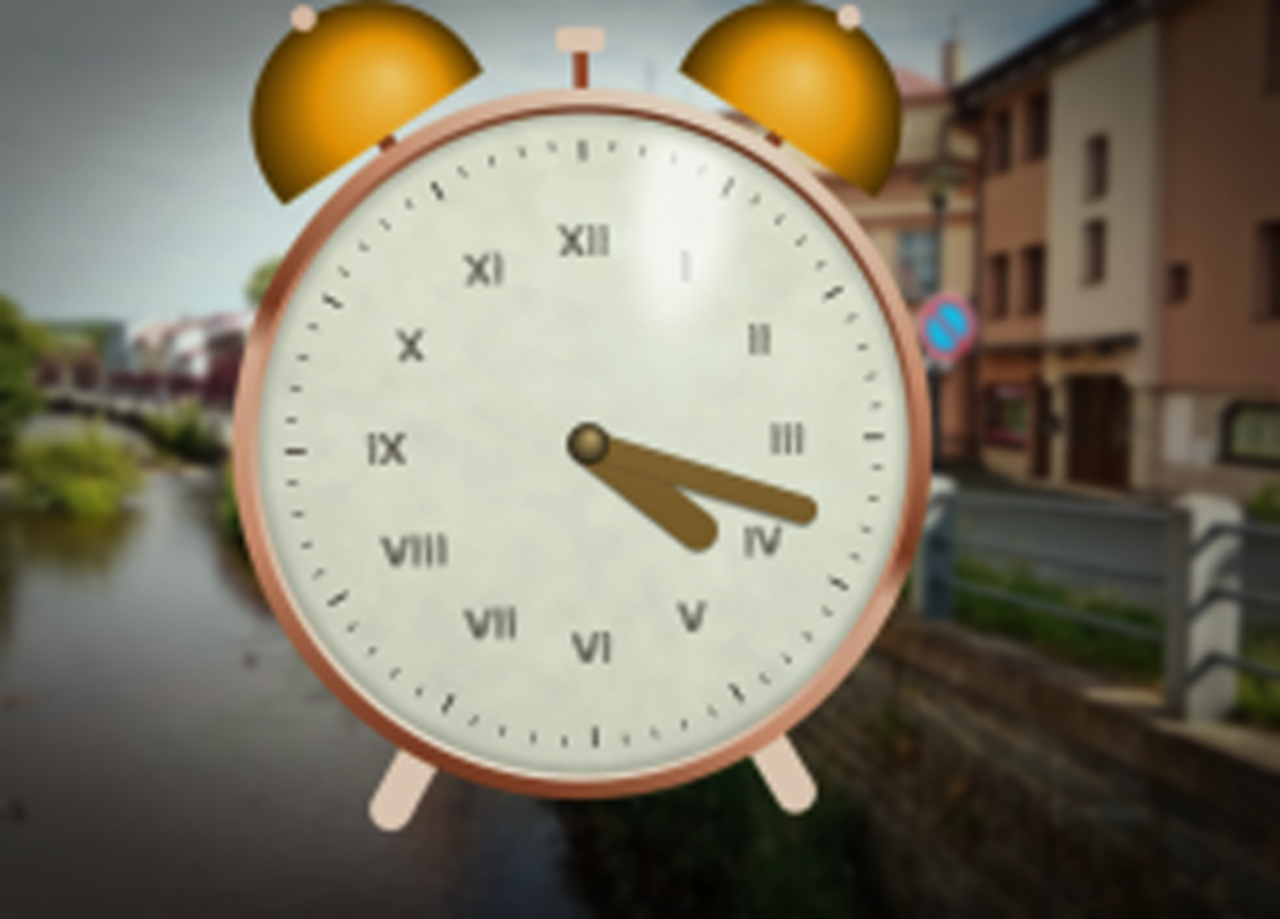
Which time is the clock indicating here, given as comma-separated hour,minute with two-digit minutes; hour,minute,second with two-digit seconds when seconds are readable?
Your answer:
4,18
